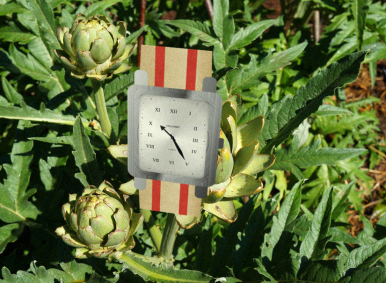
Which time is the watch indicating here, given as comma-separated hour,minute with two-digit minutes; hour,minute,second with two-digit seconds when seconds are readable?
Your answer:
10,25
